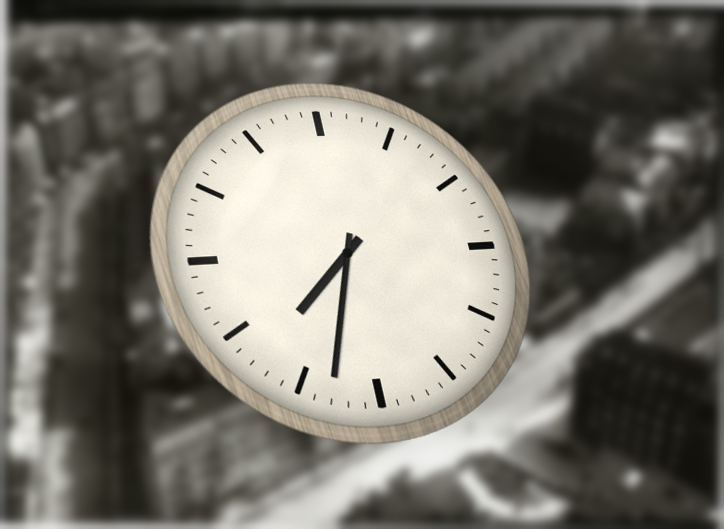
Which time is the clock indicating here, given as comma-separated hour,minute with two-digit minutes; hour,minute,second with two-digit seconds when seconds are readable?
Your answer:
7,33
